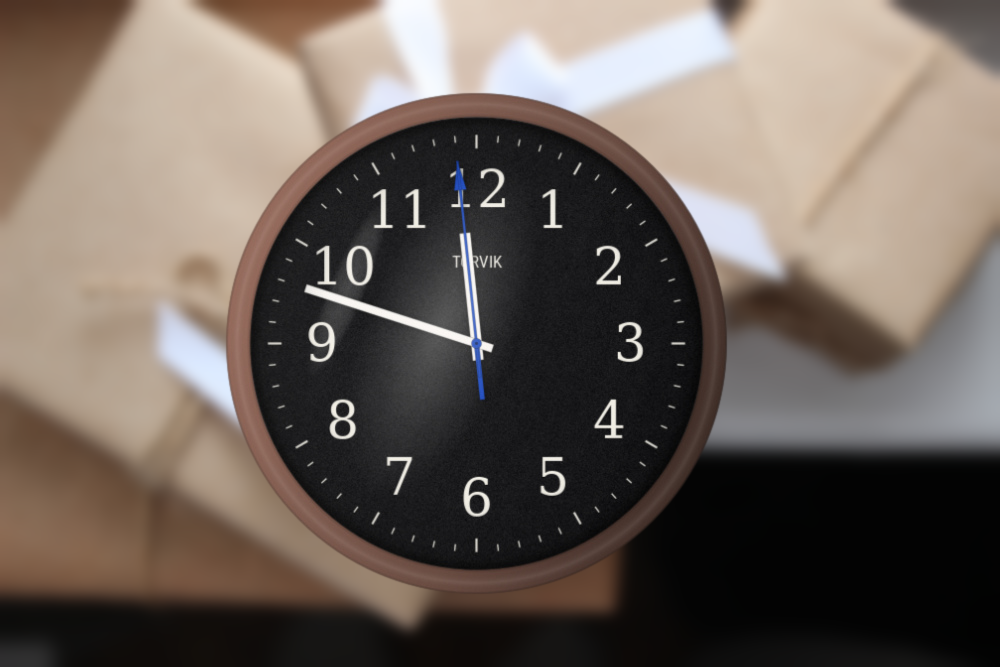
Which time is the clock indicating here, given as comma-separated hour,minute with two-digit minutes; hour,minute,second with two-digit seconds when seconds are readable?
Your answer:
11,47,59
